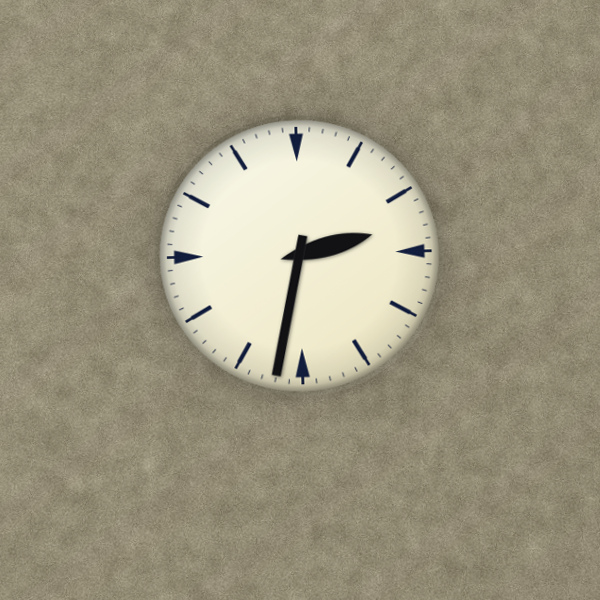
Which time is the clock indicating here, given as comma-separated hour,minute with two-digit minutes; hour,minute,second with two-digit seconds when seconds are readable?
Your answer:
2,32
